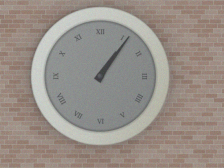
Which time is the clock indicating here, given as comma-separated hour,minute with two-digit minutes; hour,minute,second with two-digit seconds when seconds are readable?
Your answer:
1,06
